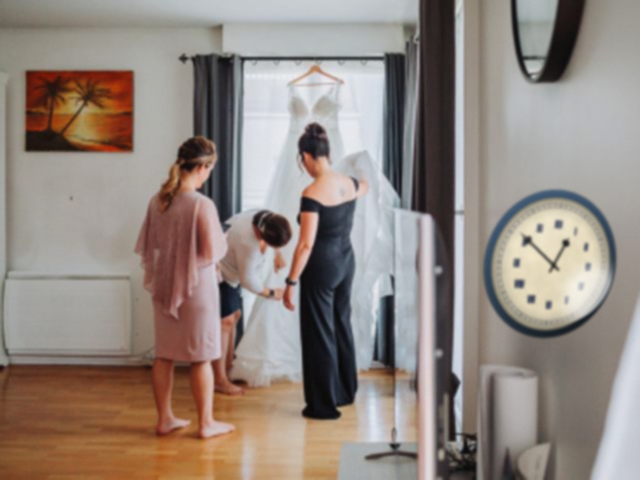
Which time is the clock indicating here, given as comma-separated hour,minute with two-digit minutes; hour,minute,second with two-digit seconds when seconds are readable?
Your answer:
12,51
